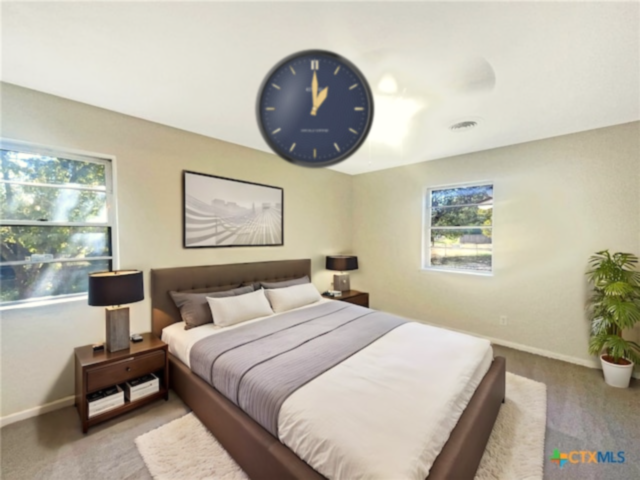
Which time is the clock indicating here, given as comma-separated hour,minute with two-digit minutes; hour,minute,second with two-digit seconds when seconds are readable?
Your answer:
1,00
